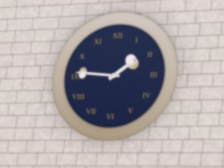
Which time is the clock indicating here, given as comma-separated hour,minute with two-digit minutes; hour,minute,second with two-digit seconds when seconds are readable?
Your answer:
1,46
